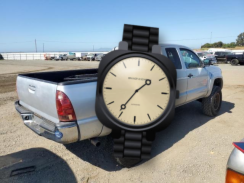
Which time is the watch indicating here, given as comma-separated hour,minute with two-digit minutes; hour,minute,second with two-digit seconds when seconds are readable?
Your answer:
1,36
